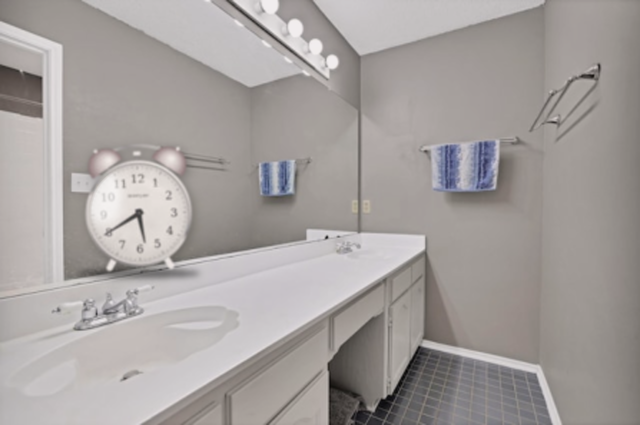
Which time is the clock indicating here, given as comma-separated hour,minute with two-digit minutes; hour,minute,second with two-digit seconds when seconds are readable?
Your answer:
5,40
